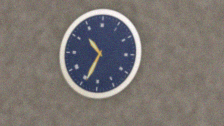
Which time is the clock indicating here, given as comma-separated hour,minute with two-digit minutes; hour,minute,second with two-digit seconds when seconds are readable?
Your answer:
10,34
